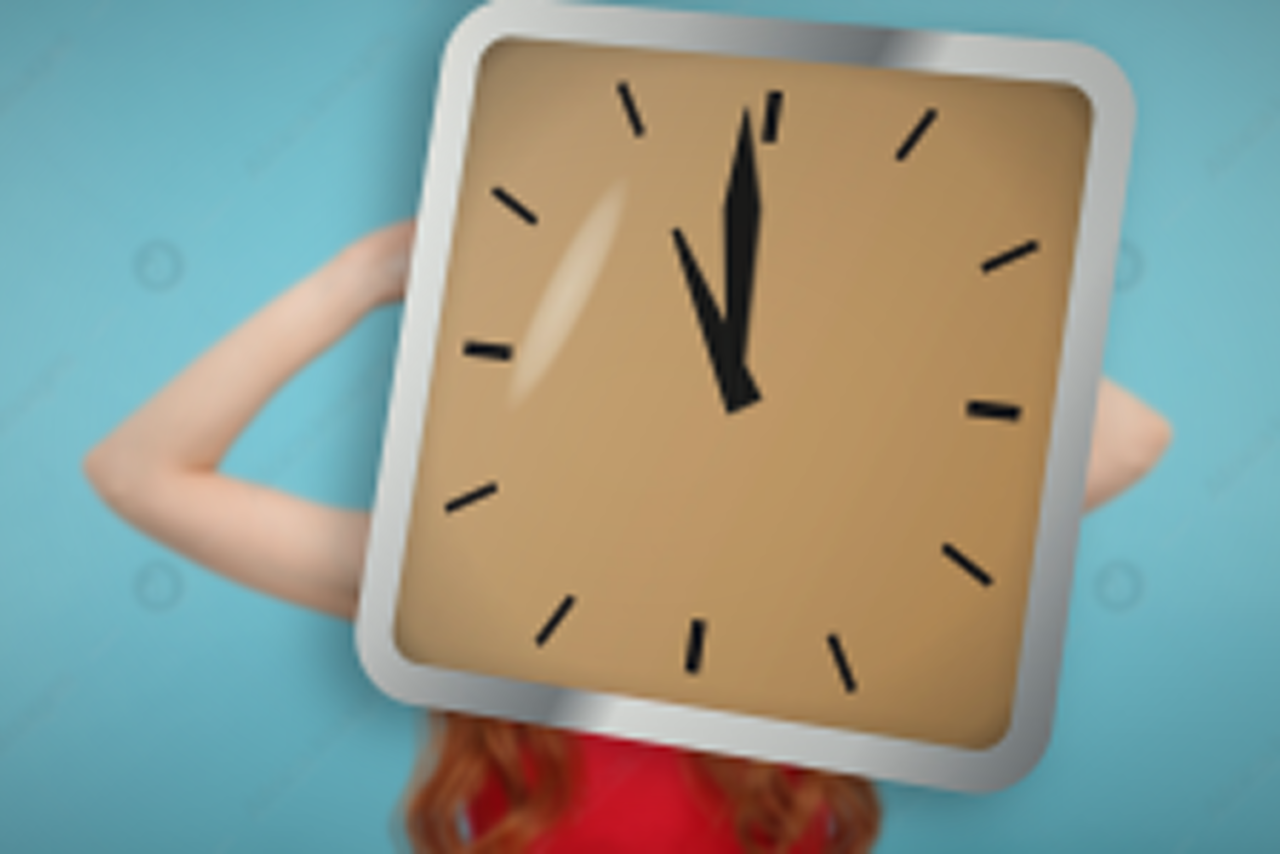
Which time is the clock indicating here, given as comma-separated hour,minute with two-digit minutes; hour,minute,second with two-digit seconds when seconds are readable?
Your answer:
10,59
